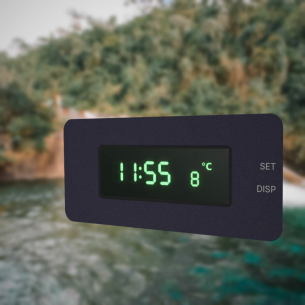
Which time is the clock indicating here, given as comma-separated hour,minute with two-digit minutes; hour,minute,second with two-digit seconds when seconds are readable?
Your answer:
11,55
